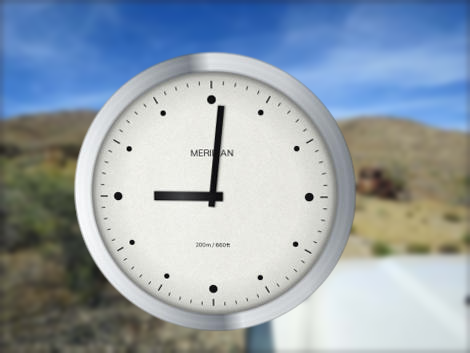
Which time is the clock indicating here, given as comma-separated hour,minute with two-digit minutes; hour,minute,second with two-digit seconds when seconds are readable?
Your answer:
9,01
